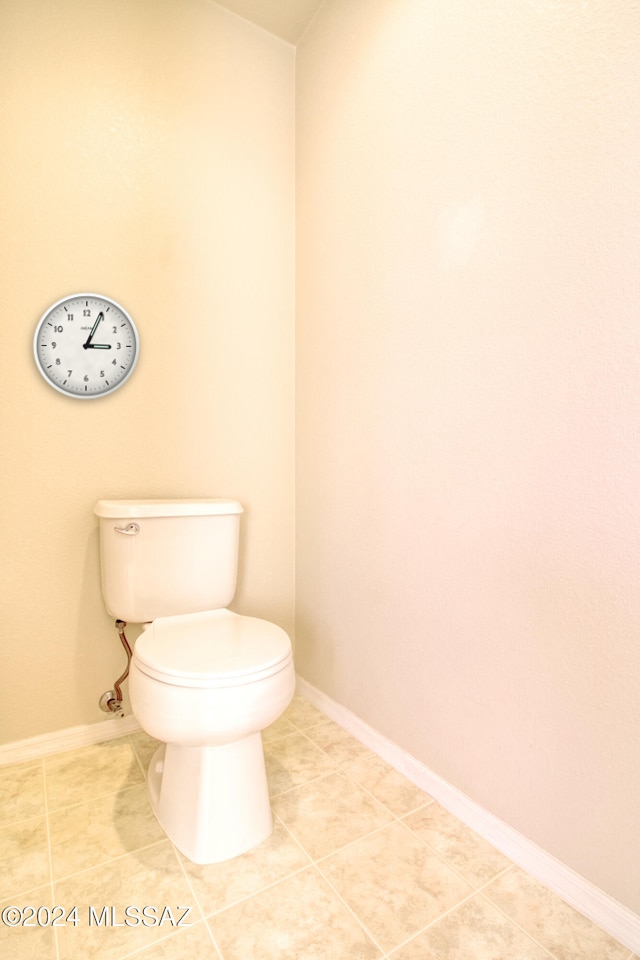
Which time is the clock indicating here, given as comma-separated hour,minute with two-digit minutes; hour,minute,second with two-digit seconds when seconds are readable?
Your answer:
3,04
